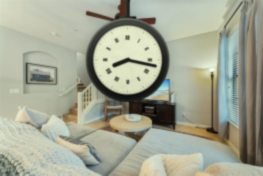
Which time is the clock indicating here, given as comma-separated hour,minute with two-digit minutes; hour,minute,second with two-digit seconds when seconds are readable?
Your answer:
8,17
